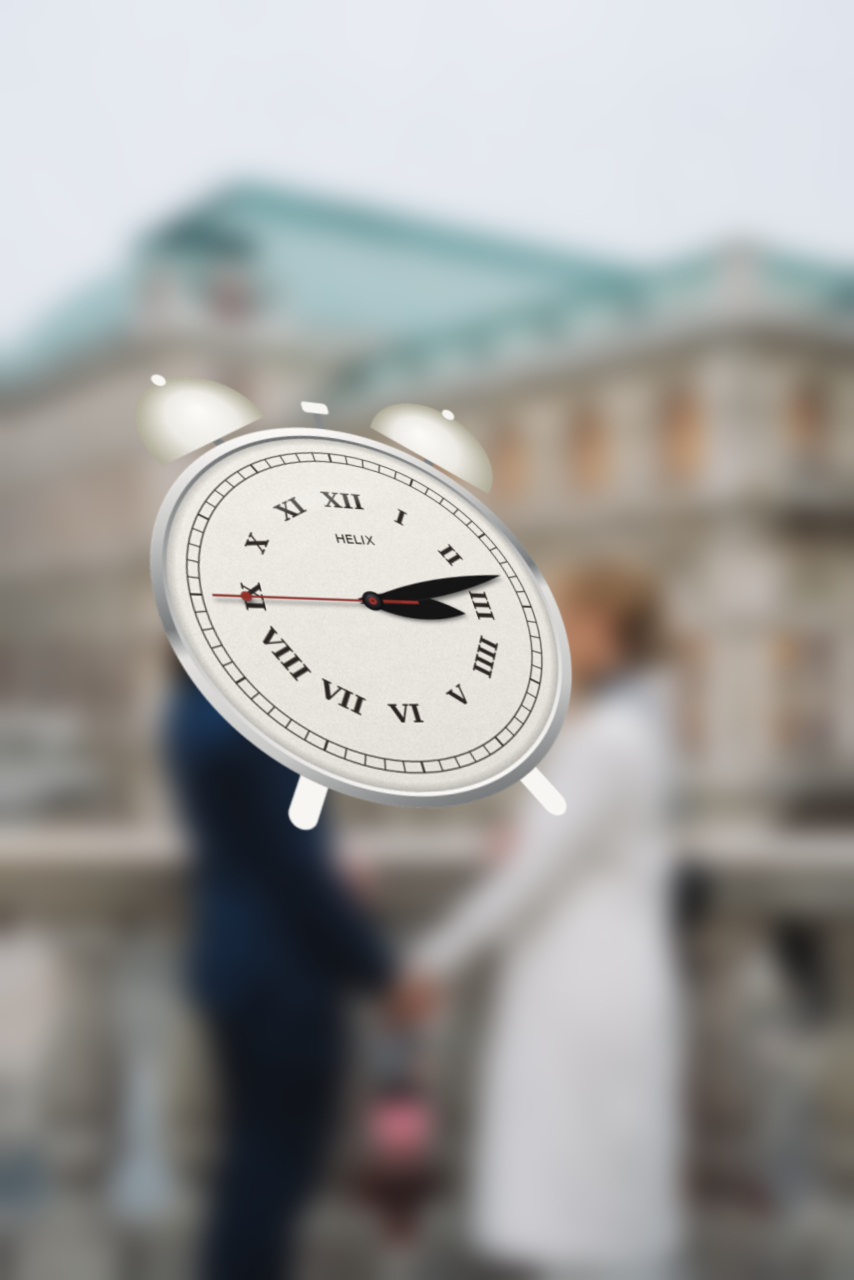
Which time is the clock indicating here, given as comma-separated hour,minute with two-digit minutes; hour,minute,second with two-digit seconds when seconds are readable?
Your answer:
3,12,45
